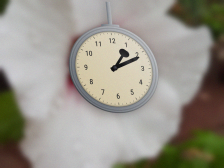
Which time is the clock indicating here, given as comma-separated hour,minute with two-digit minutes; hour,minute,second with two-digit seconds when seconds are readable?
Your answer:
1,11
